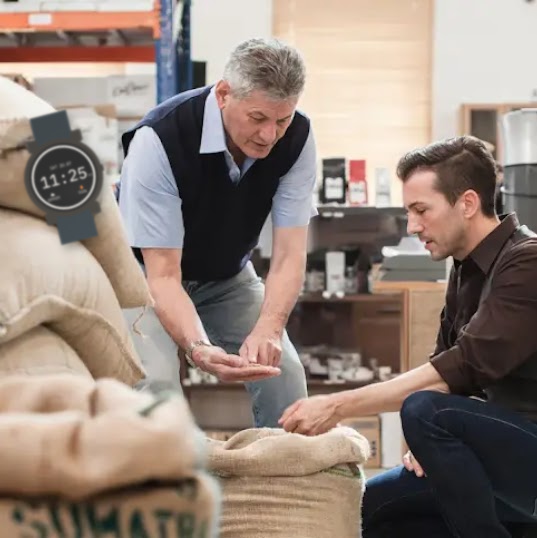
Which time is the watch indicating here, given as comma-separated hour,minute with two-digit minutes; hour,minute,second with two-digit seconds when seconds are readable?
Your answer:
11,25
